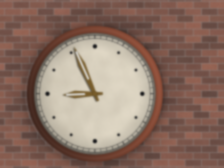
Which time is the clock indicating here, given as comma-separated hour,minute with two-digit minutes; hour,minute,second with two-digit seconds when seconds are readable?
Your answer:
8,56
